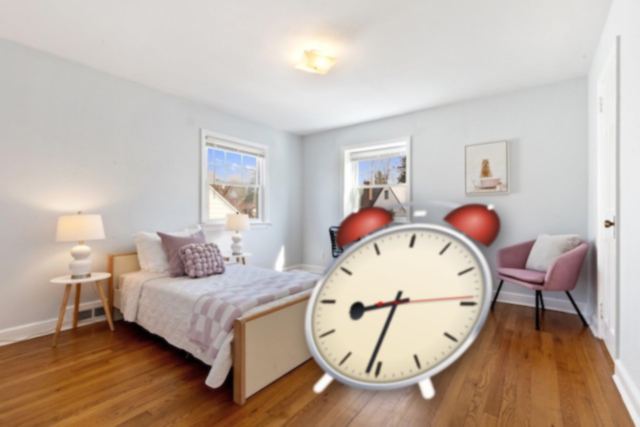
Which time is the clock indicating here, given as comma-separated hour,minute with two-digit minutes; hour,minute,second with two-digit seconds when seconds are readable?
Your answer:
8,31,14
